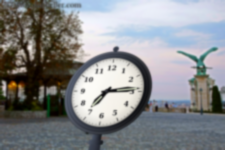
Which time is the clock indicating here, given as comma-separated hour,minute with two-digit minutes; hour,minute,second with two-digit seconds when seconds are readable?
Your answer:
7,14
